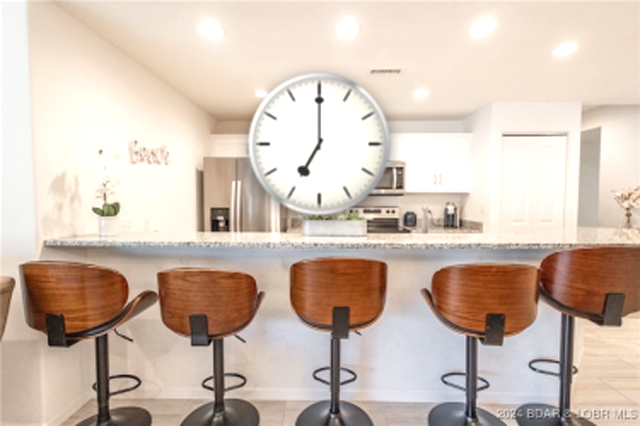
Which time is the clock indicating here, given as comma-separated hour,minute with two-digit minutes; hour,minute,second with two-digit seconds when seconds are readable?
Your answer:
7,00
